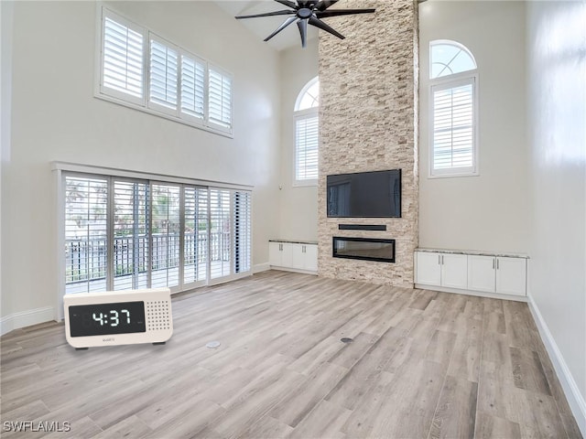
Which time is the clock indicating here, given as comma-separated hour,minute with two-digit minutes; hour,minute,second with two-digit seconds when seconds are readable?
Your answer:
4,37
